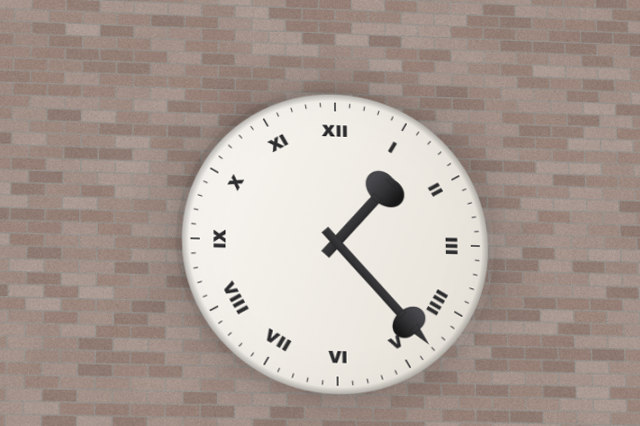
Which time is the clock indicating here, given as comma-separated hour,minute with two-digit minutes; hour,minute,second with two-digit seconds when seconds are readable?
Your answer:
1,23
